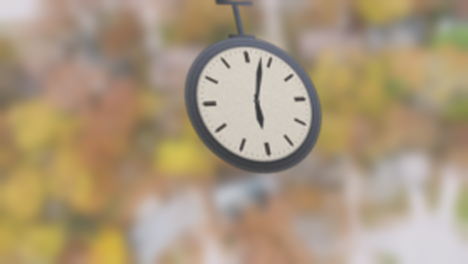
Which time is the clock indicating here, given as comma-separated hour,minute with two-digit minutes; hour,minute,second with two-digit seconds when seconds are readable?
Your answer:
6,03
